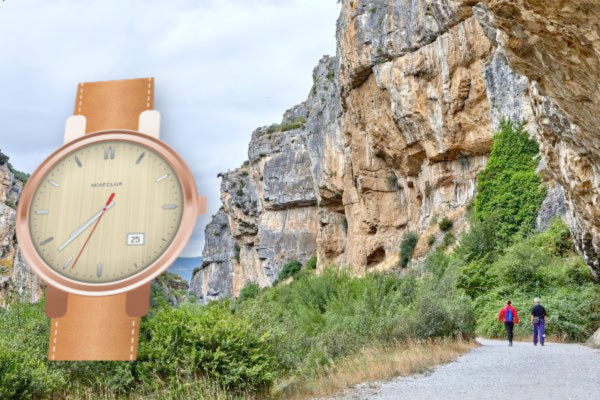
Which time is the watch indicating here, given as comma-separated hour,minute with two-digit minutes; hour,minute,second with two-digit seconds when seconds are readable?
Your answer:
7,37,34
